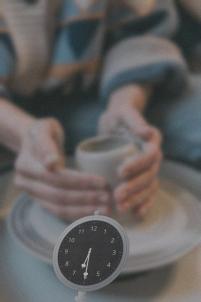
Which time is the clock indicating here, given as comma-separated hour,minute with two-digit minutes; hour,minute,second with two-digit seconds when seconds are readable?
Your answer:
6,30
